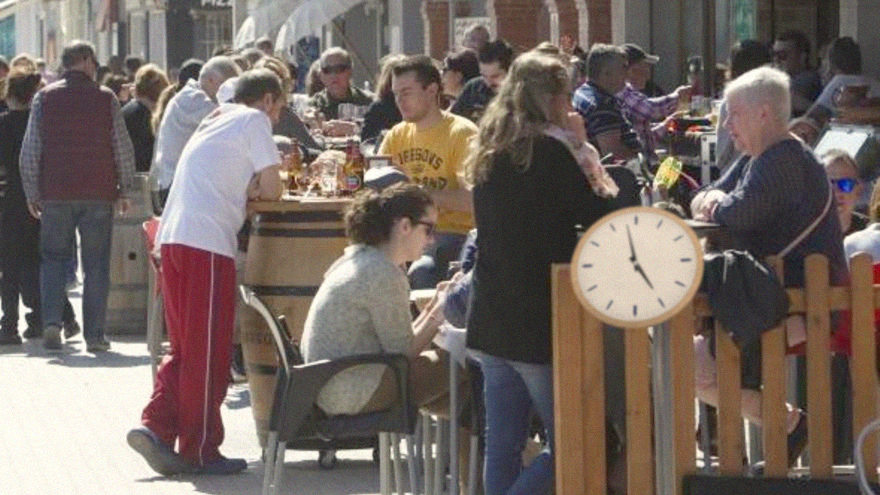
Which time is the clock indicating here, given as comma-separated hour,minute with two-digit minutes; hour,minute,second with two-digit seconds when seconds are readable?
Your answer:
4,58
